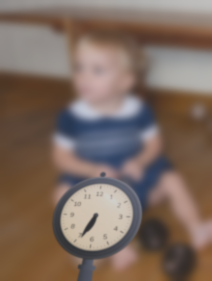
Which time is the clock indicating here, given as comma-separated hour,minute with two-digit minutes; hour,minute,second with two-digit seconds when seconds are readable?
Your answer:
6,34
